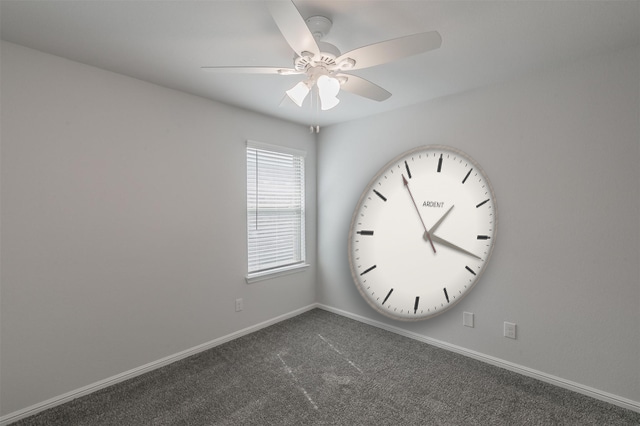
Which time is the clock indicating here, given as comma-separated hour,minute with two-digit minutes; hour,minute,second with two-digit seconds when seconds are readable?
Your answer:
1,17,54
